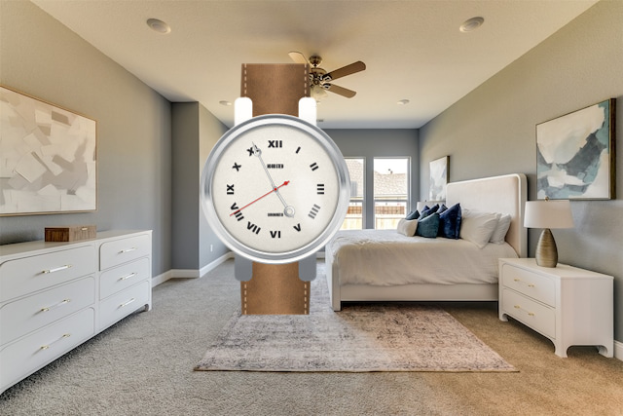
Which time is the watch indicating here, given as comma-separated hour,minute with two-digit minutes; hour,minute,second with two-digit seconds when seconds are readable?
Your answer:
4,55,40
